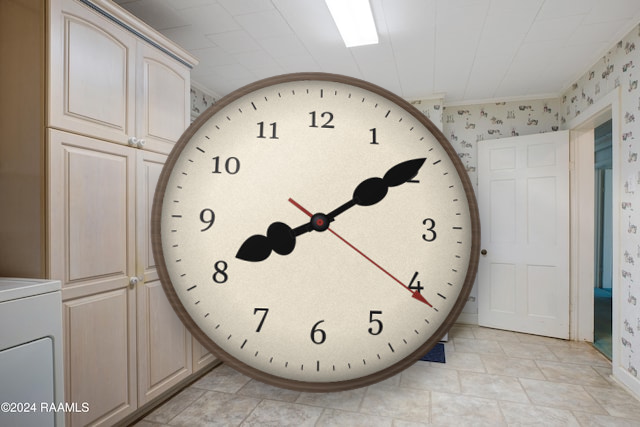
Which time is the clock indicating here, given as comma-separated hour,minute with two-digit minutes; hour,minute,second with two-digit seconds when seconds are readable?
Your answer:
8,09,21
